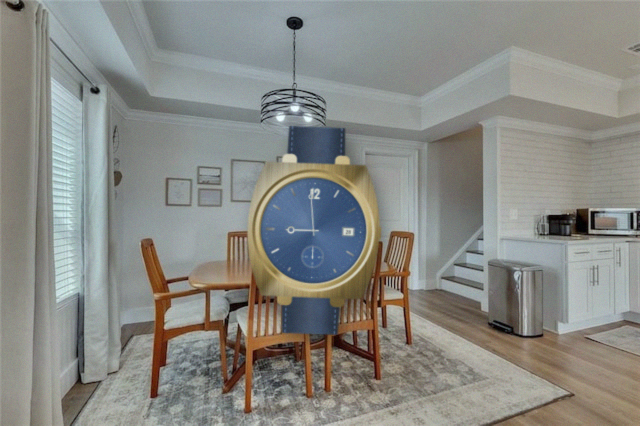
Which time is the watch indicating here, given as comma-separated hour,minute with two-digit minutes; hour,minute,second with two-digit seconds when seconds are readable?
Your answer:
8,59
